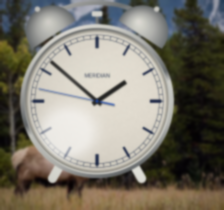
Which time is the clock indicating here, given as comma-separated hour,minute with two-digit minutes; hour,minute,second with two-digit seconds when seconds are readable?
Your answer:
1,51,47
